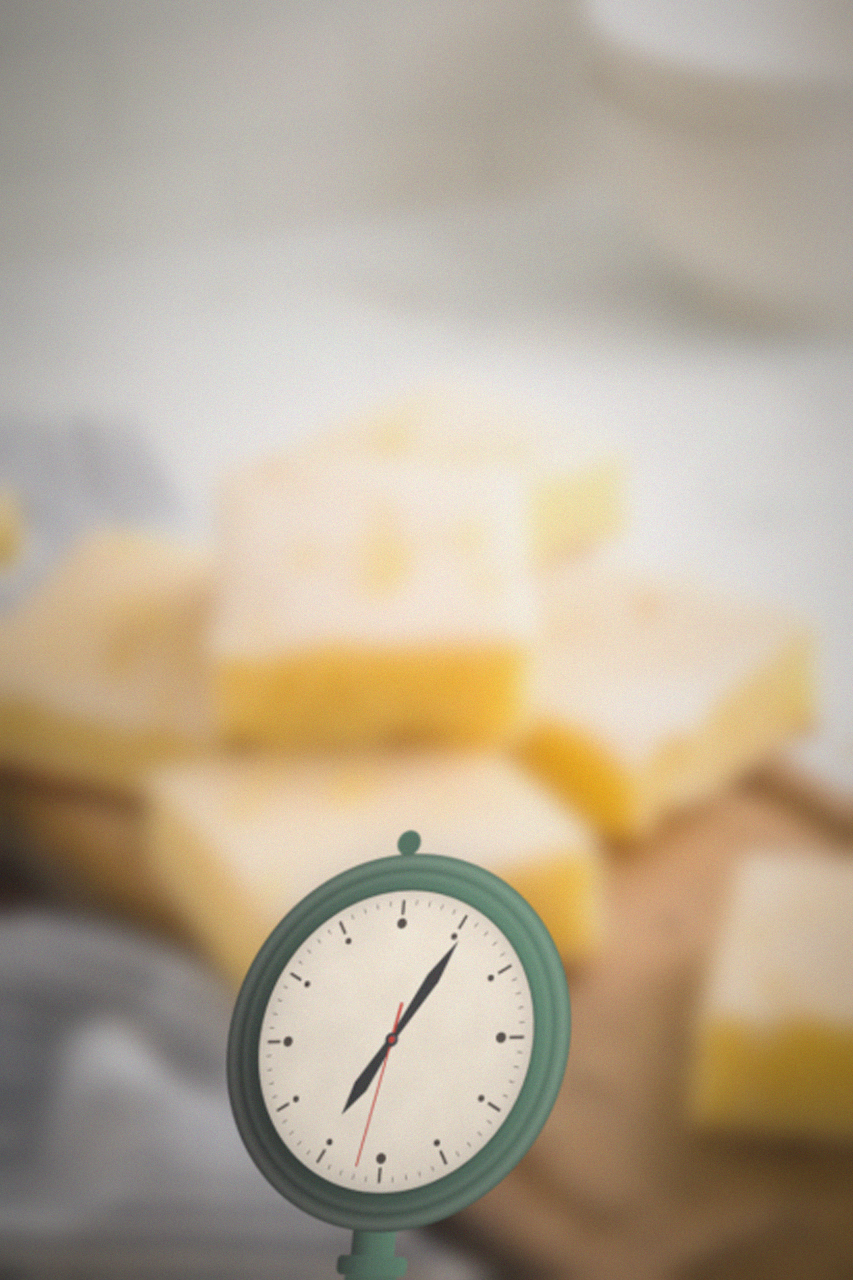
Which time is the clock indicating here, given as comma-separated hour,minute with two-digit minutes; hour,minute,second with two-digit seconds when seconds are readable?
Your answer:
7,05,32
